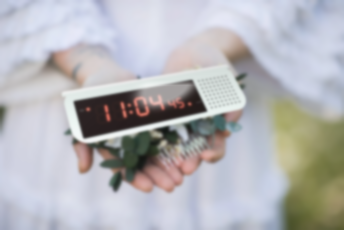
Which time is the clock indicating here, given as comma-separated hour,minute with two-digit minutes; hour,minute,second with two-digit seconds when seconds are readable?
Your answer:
11,04
